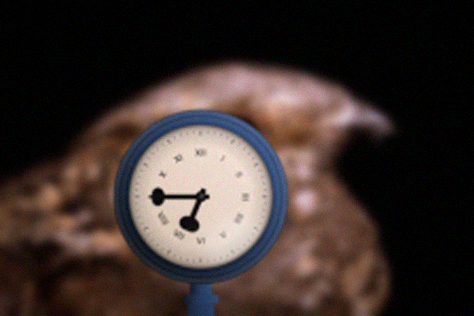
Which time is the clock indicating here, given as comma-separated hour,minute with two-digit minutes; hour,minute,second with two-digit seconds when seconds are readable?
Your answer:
6,45
